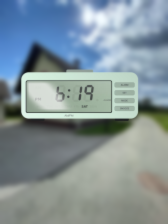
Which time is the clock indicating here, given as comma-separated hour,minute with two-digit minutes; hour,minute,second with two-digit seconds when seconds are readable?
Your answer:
6,19
